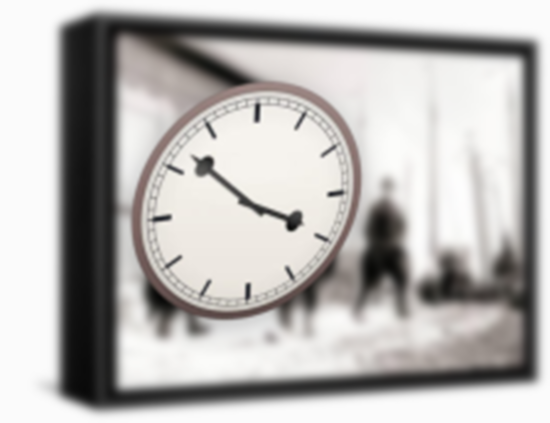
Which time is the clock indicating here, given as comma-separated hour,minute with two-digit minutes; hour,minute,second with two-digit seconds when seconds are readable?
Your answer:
3,52
